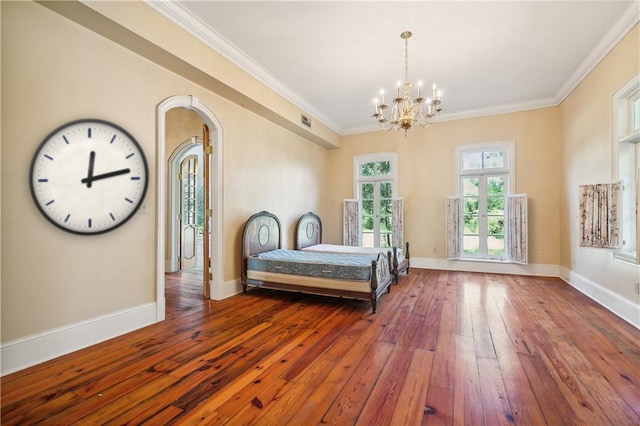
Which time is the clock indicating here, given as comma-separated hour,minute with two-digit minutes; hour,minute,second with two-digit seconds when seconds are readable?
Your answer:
12,13
